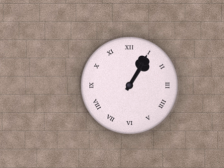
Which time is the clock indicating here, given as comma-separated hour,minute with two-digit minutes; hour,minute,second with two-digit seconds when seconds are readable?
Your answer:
1,05
